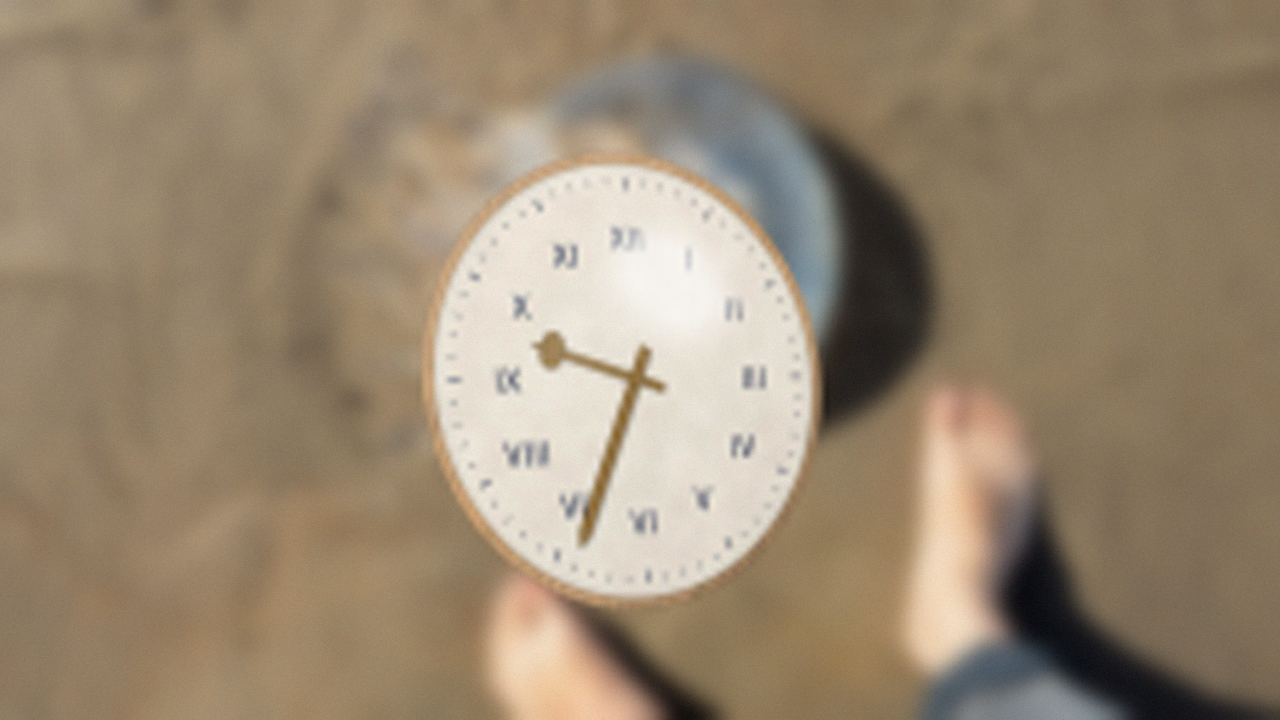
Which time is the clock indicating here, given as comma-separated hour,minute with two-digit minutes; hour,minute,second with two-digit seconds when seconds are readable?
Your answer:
9,34
